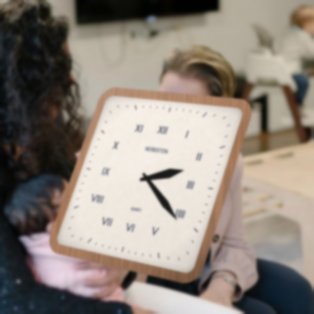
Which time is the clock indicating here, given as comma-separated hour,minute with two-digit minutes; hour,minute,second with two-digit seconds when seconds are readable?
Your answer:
2,21
